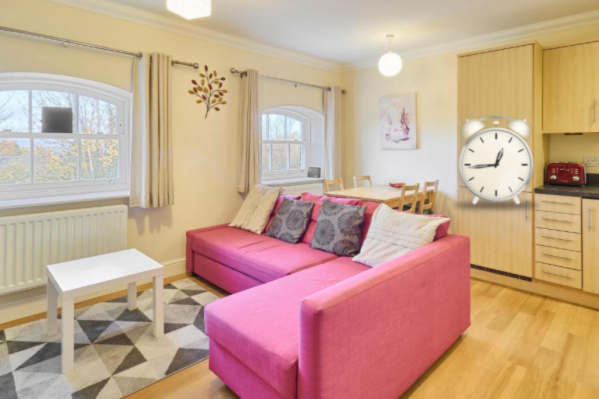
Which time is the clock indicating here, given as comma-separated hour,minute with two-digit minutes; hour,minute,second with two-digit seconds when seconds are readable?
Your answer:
12,44
